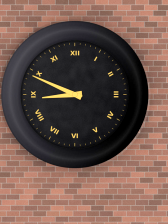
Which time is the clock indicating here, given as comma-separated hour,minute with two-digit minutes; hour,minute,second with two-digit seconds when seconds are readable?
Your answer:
8,49
